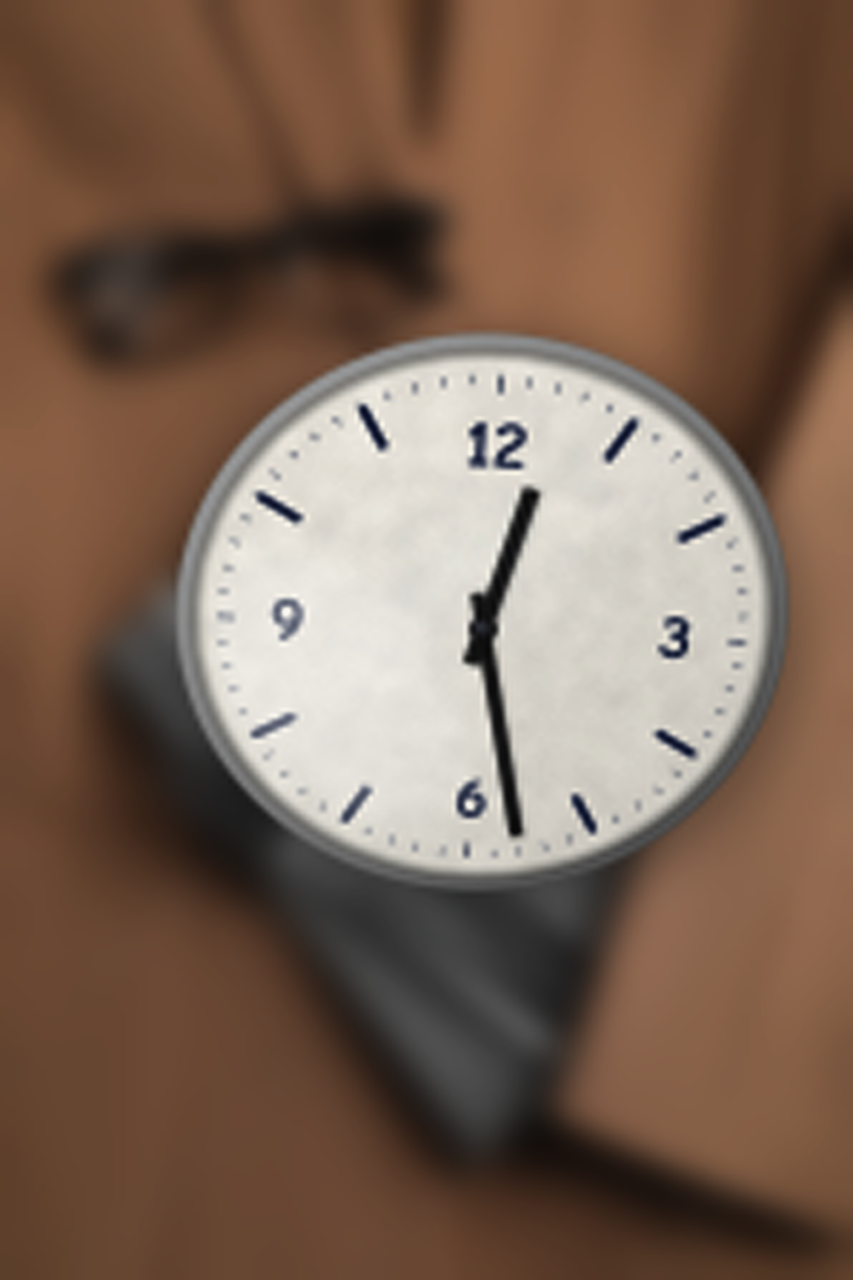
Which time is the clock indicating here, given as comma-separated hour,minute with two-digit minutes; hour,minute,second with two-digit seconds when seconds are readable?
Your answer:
12,28
